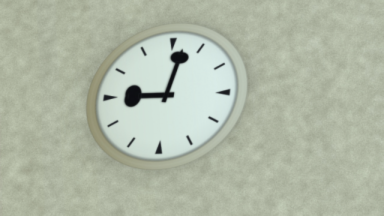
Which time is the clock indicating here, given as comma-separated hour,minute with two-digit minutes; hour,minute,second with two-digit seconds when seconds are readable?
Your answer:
9,02
